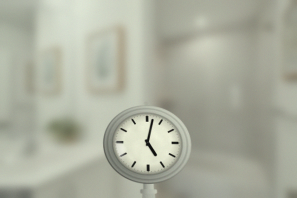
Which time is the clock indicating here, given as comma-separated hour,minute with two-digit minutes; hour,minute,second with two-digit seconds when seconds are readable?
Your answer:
5,02
